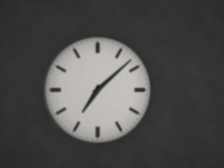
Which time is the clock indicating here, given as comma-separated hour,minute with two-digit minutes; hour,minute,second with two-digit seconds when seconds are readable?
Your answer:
7,08
